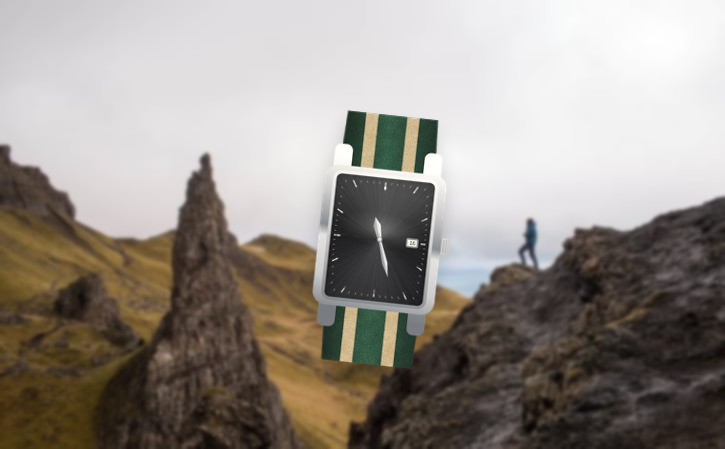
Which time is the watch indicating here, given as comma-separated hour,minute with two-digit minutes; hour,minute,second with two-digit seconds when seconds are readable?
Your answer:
11,27
